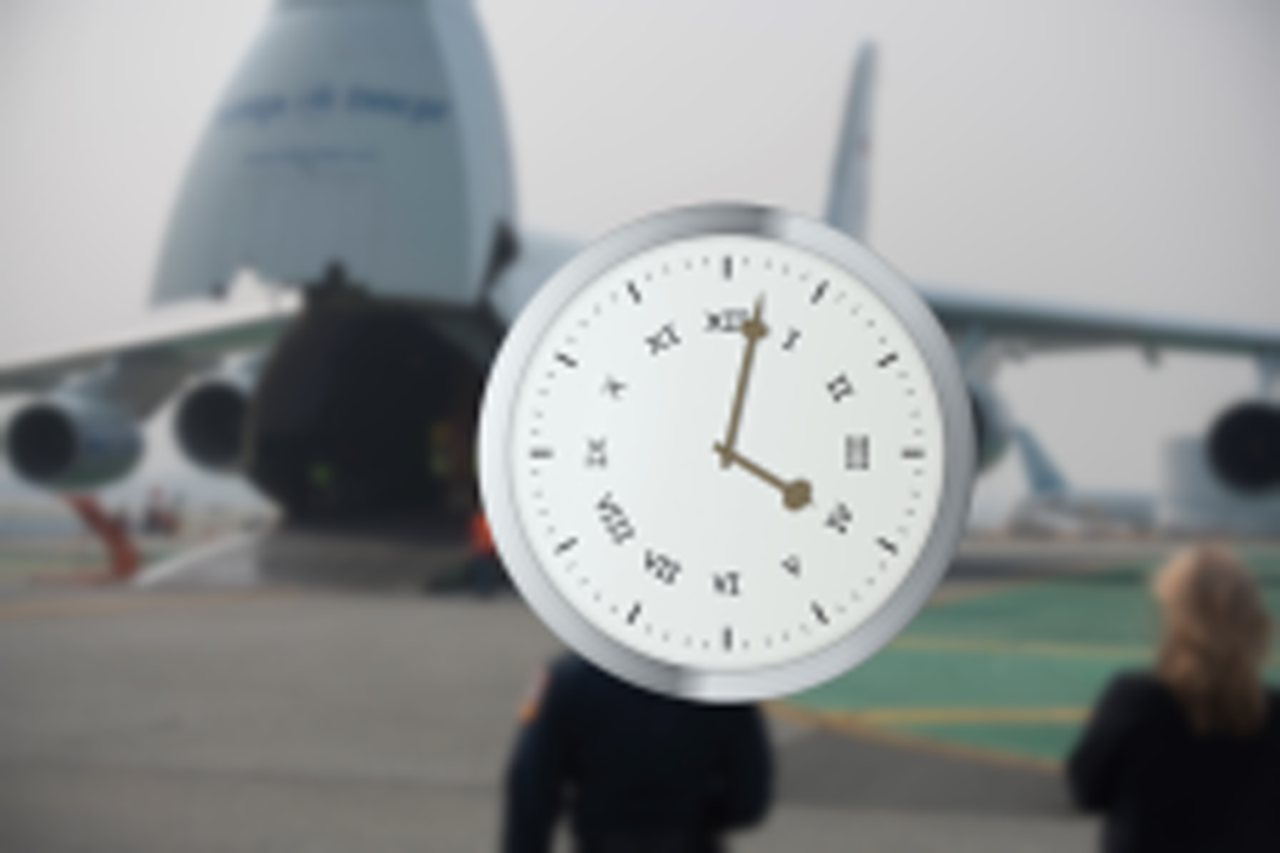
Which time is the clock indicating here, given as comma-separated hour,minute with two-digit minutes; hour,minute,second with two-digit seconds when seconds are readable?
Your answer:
4,02
